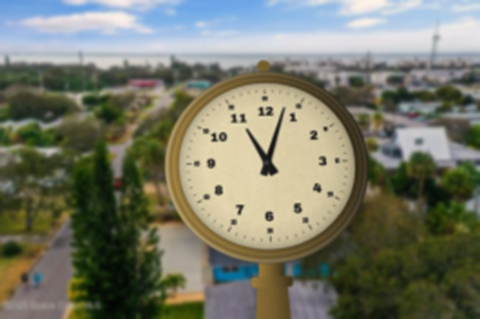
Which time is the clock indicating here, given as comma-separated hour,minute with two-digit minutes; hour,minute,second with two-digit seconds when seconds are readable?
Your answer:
11,03
